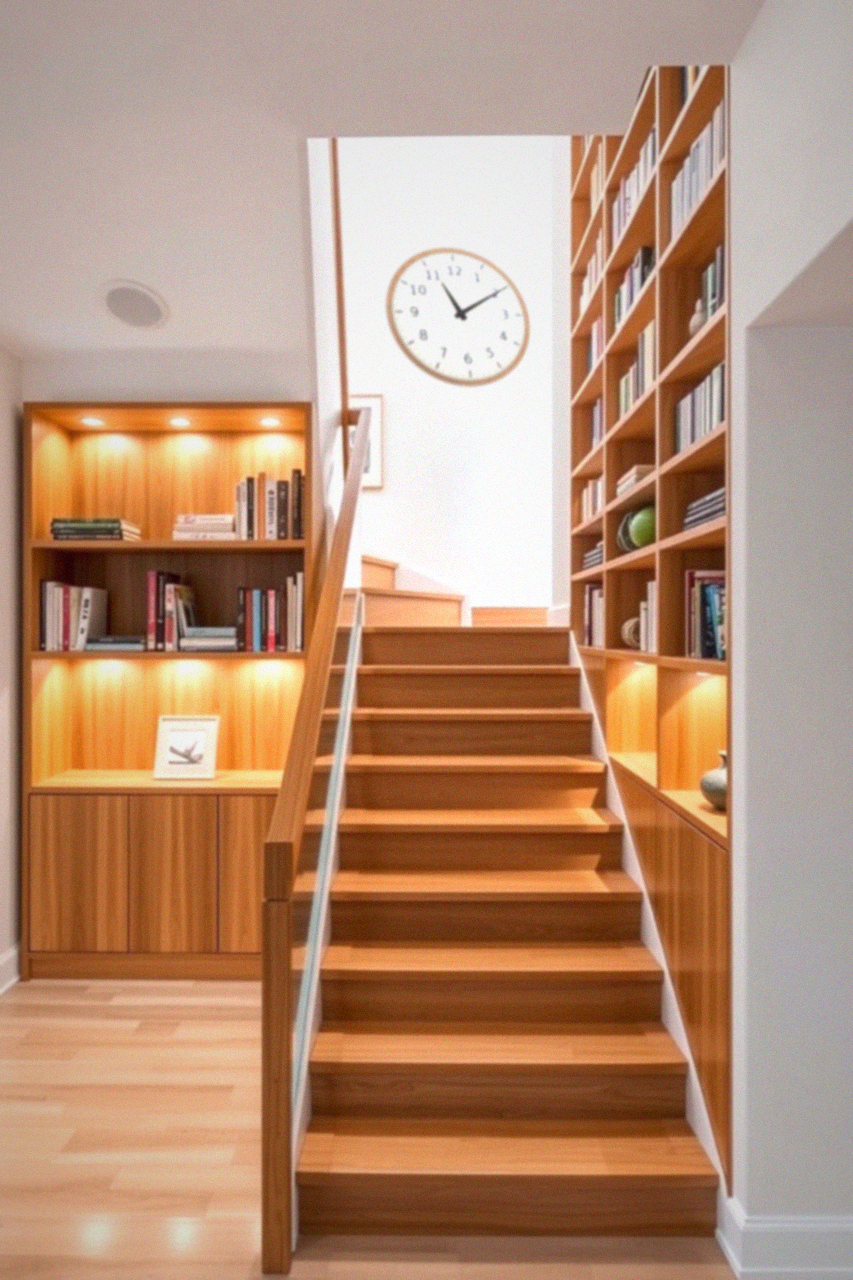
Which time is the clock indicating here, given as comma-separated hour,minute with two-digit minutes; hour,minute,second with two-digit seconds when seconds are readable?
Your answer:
11,10
